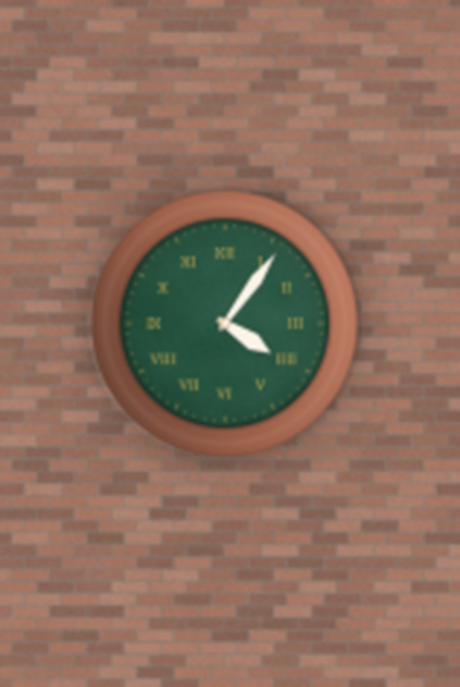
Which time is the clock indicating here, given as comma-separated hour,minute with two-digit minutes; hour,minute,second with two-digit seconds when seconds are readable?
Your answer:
4,06
